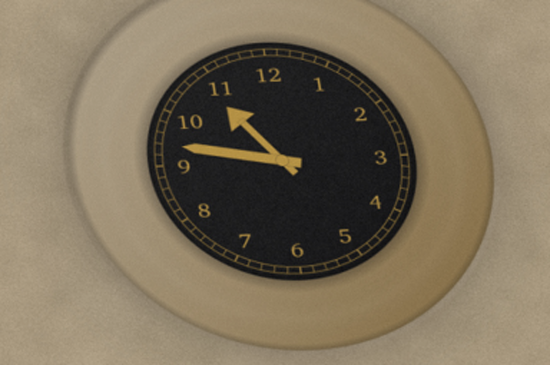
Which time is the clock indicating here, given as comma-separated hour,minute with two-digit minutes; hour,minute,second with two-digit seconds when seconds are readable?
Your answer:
10,47
